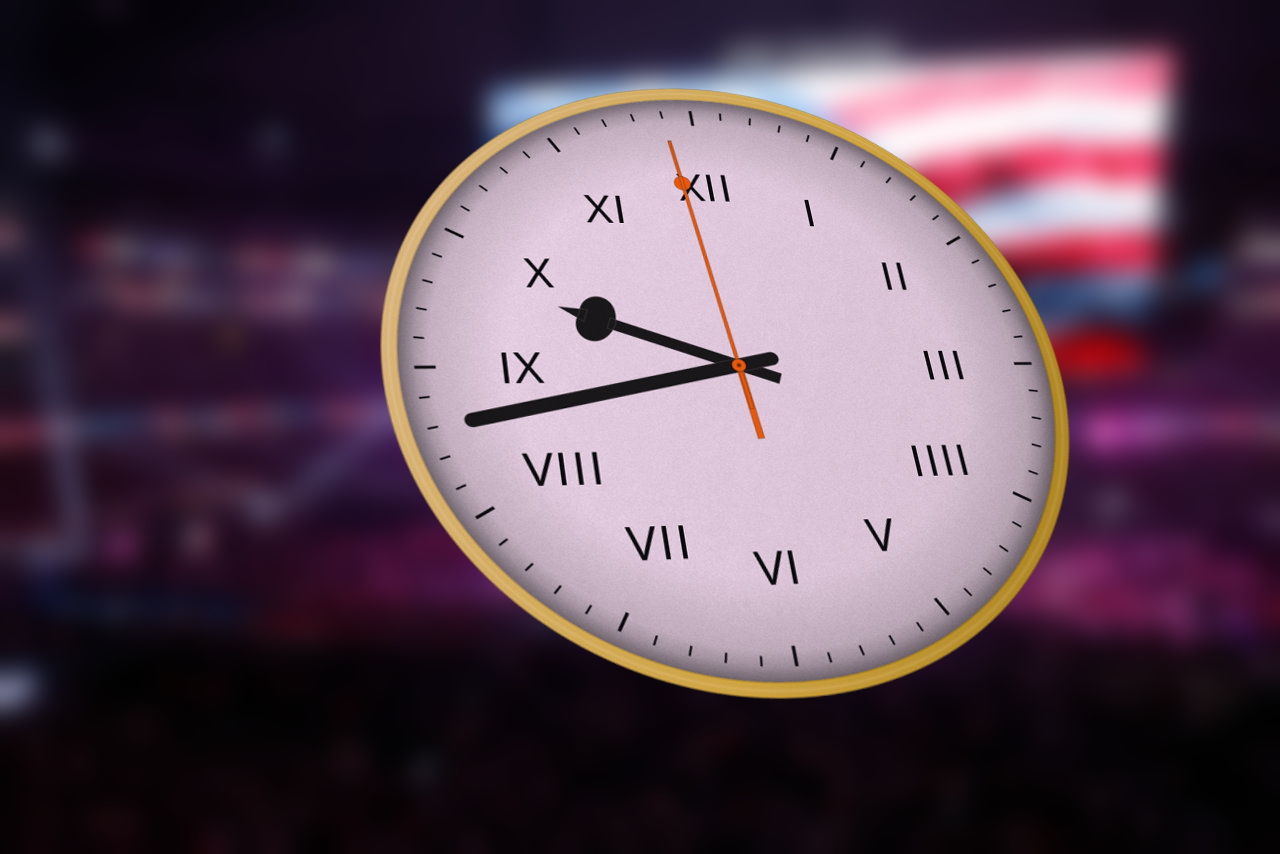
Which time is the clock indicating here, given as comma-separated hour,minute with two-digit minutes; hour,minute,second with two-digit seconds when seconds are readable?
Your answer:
9,42,59
